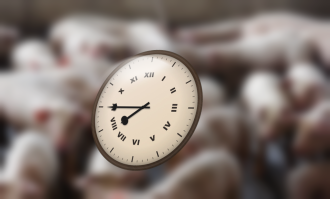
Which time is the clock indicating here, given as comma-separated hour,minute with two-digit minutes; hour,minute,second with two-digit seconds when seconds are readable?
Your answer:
7,45
